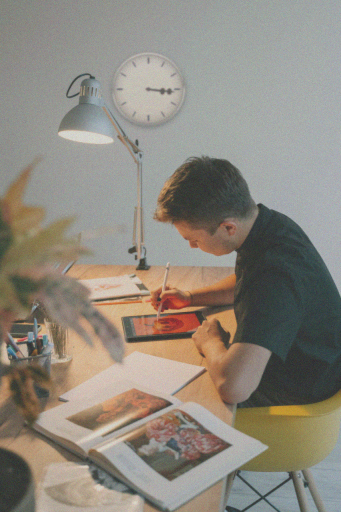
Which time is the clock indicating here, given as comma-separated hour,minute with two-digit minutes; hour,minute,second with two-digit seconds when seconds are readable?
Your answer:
3,16
